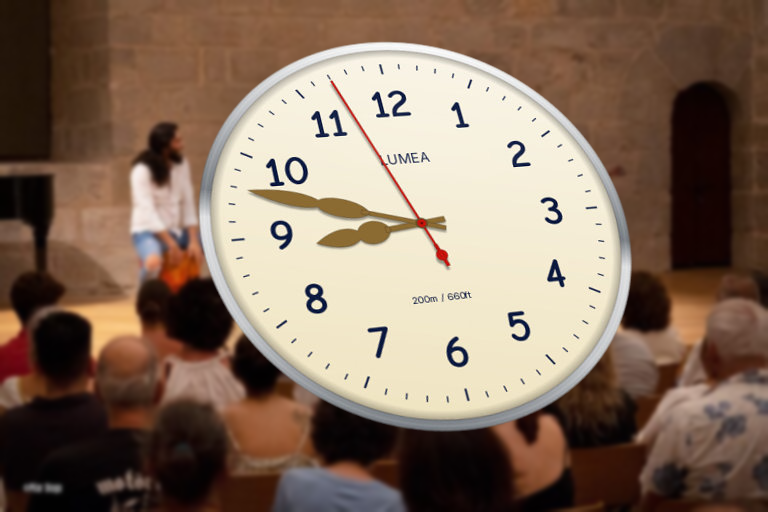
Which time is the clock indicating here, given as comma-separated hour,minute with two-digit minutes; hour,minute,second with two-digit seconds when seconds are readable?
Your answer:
8,47,57
